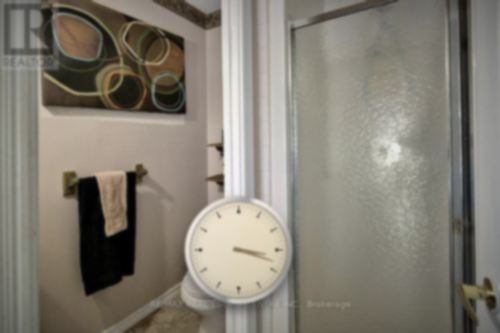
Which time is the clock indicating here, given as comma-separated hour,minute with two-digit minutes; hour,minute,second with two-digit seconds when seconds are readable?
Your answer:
3,18
